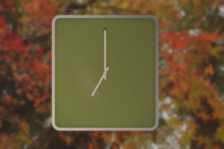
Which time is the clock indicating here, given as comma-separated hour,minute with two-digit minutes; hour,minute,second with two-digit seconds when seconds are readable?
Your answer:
7,00
